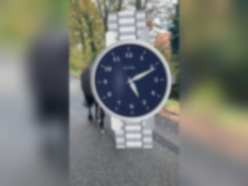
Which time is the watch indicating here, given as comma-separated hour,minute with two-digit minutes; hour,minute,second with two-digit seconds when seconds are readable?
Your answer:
5,11
